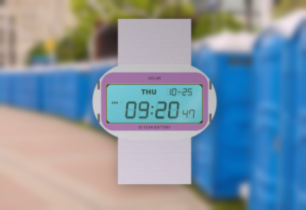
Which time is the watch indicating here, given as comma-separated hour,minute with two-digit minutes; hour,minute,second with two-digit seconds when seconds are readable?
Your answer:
9,20
